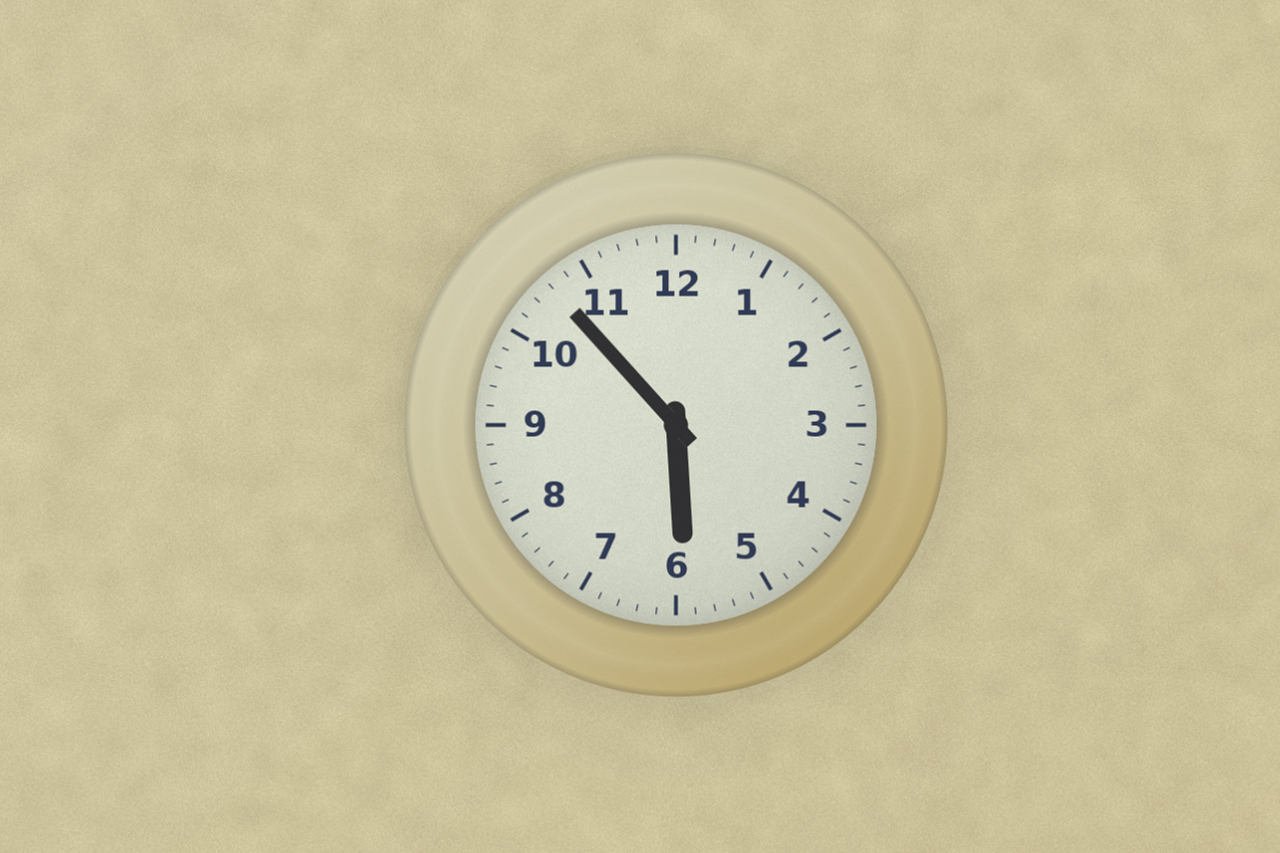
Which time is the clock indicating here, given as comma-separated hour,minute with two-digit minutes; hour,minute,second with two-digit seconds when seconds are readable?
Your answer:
5,53
